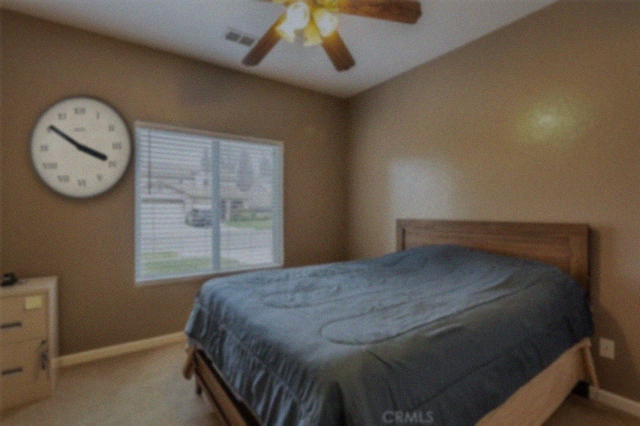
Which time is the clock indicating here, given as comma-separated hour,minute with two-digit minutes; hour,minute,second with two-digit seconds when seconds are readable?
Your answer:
3,51
